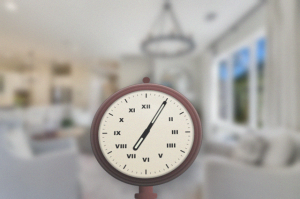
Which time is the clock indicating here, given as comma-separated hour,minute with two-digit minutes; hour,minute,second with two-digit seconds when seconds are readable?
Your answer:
7,05
